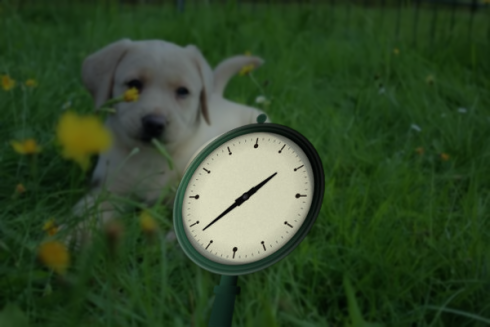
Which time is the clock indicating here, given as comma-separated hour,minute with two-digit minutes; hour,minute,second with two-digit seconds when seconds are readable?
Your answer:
1,38
